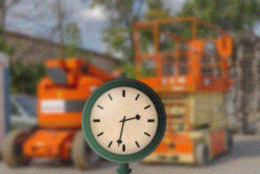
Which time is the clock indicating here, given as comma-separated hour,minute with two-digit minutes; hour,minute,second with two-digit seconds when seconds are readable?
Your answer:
2,32
